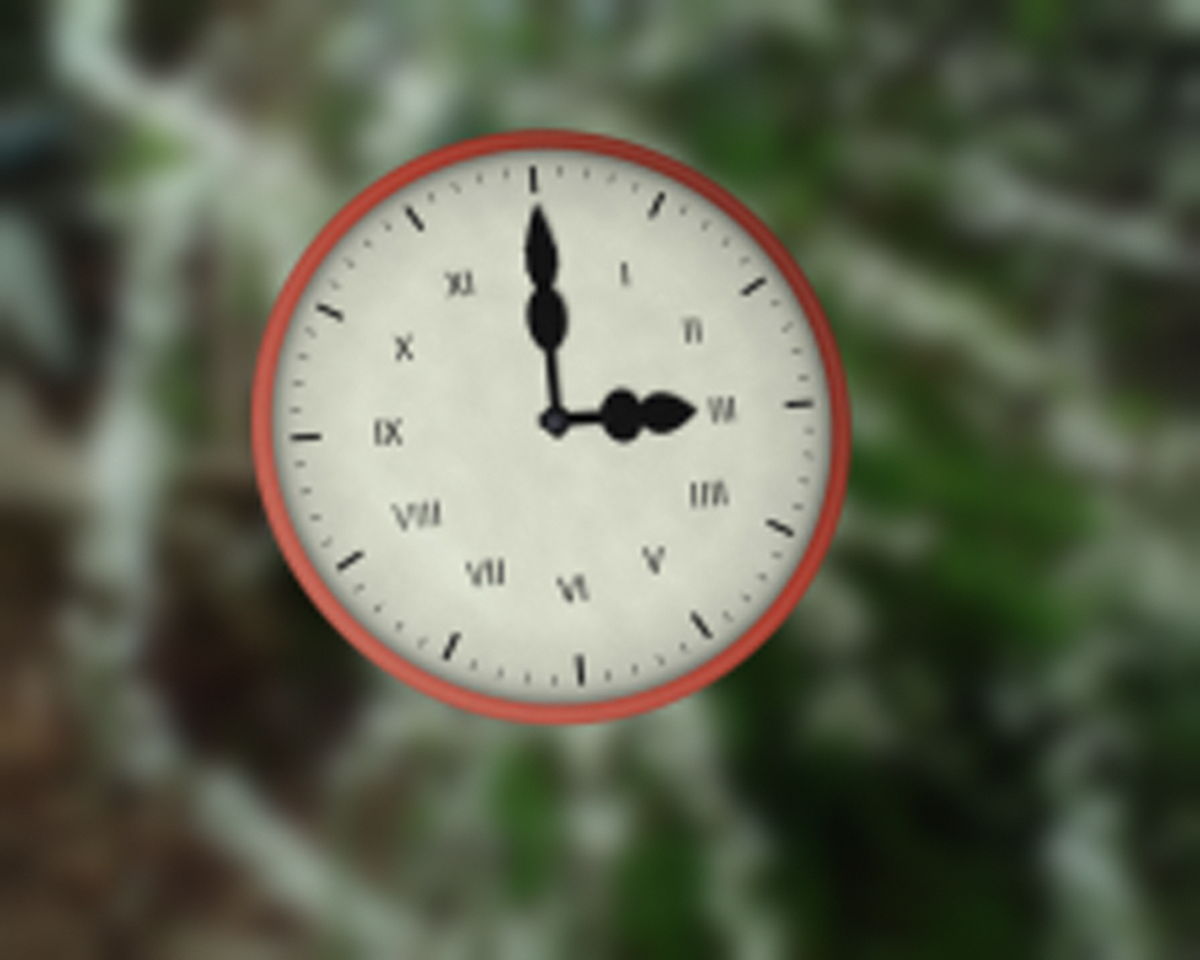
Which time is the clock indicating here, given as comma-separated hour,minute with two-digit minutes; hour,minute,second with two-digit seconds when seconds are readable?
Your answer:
3,00
